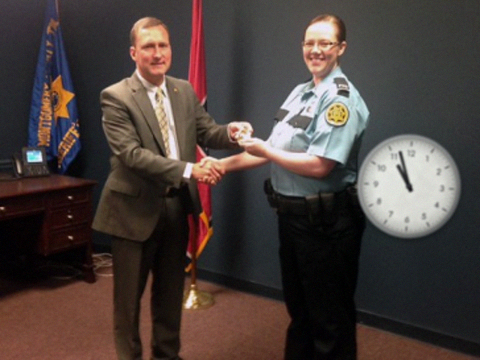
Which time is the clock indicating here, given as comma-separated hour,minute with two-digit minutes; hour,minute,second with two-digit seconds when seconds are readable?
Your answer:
10,57
